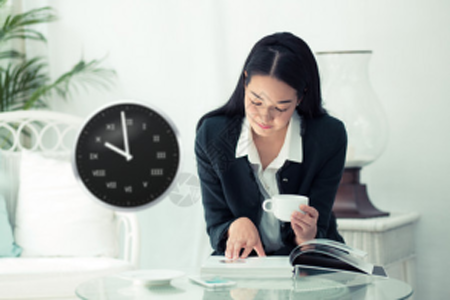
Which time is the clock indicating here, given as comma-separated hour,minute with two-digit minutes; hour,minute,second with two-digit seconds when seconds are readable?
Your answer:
9,59
